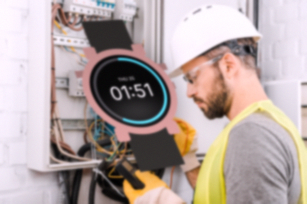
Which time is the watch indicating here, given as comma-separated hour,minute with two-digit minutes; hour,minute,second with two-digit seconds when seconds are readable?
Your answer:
1,51
